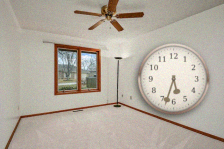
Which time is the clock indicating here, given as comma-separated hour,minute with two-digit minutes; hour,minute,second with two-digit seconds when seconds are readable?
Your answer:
5,33
